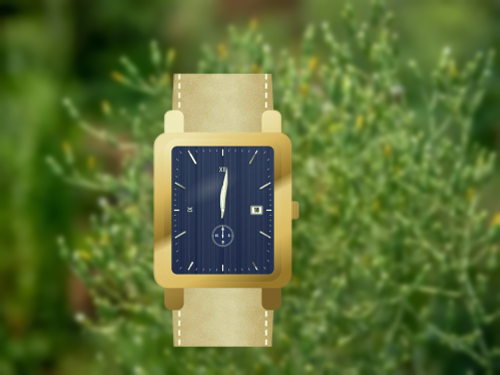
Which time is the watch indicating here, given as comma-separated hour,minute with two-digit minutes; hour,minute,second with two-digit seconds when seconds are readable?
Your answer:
12,01
